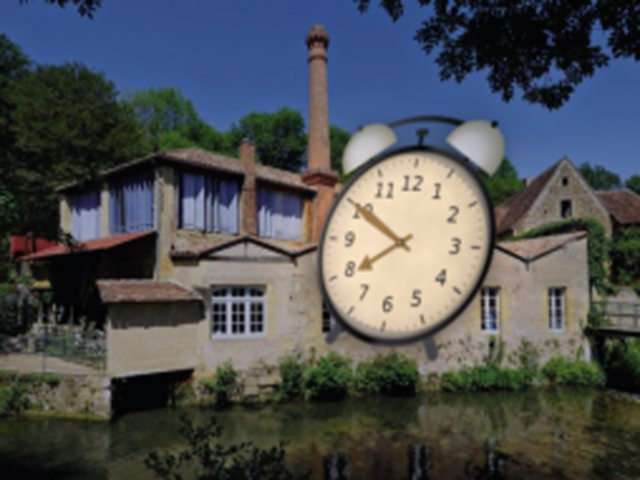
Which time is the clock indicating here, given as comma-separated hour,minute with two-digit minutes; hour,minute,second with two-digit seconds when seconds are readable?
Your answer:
7,50
